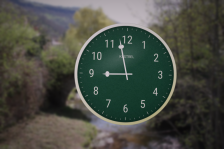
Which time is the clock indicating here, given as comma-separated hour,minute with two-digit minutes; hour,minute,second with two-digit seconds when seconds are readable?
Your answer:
8,58
